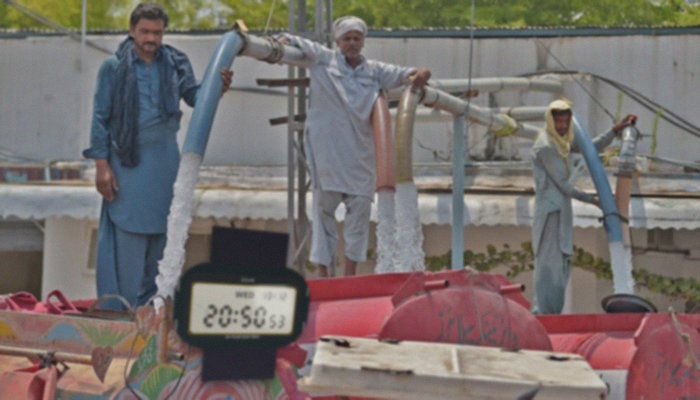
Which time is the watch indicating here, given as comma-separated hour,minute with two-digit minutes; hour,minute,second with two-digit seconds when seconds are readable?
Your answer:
20,50,53
